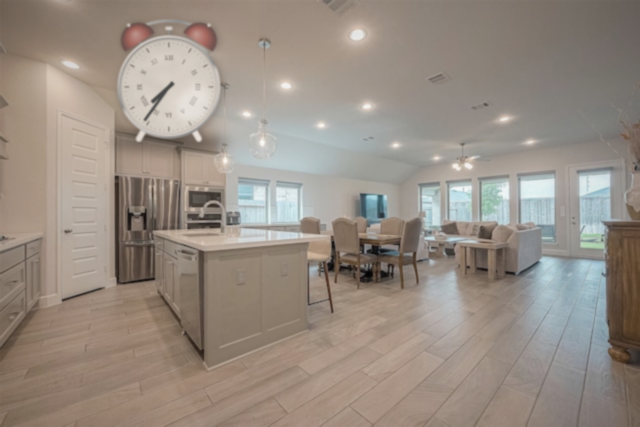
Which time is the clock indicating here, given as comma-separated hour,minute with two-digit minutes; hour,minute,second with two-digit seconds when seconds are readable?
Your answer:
7,36
